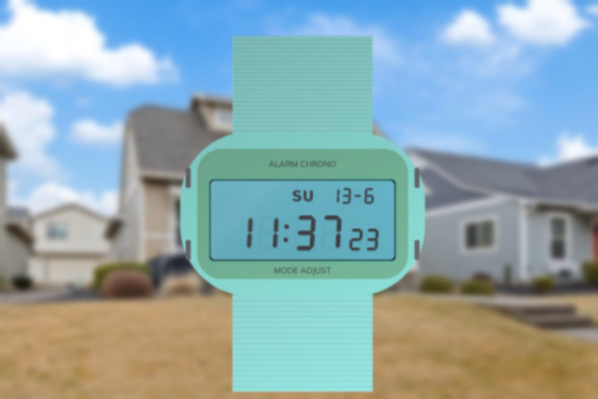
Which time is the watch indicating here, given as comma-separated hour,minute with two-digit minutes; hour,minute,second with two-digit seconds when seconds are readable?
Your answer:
11,37,23
